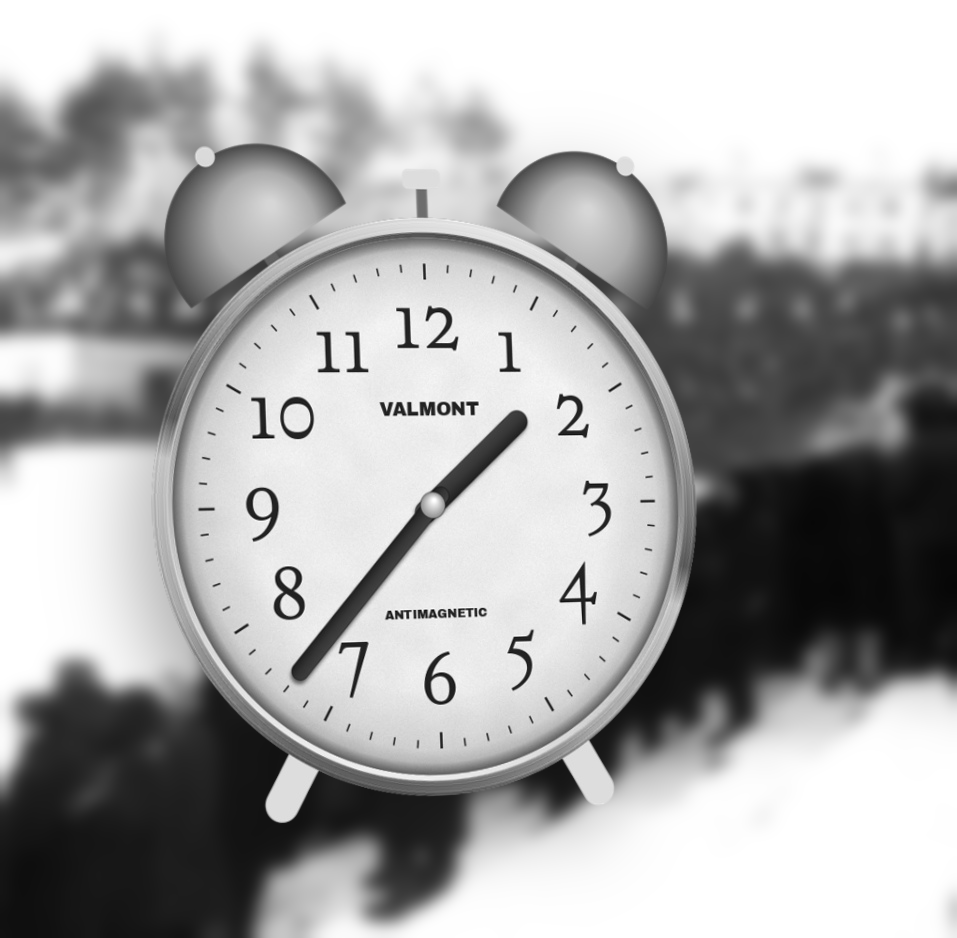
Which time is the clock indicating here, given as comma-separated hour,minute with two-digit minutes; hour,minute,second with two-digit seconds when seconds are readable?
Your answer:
1,37
